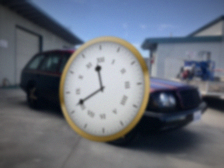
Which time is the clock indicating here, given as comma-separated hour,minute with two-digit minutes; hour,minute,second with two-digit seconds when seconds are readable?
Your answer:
11,41
